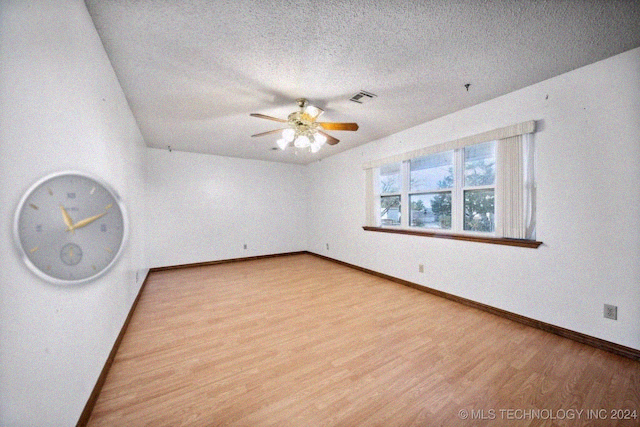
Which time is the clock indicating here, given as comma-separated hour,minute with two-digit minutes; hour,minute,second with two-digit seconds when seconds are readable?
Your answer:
11,11
